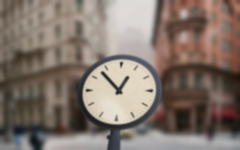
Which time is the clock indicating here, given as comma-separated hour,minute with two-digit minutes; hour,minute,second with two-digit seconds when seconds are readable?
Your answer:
12,53
